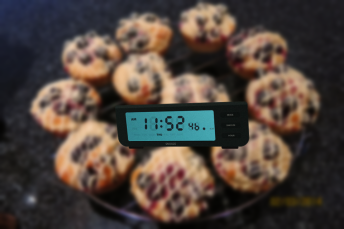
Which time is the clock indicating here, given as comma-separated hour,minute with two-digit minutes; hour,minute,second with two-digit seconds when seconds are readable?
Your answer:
11,52,46
